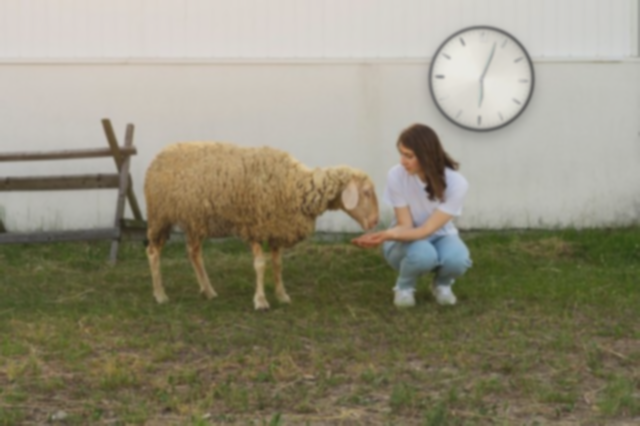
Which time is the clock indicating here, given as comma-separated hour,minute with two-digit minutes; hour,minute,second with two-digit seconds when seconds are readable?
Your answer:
6,03
